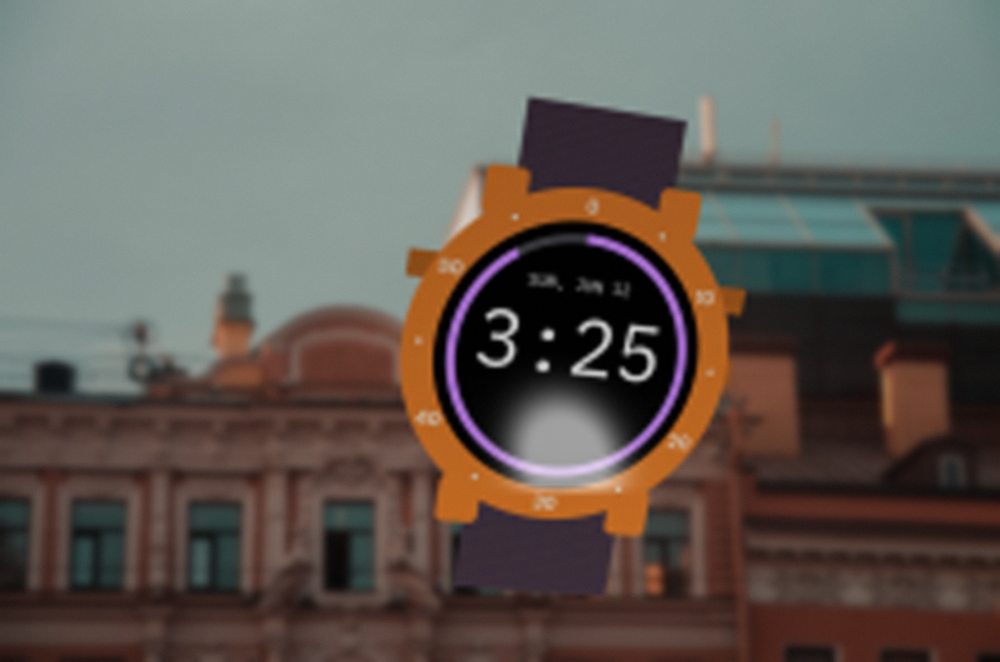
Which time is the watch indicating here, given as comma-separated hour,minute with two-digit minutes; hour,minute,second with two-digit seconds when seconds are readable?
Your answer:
3,25
